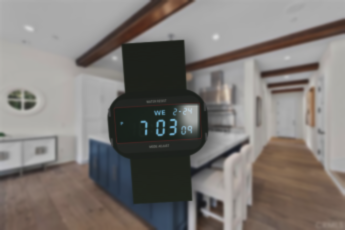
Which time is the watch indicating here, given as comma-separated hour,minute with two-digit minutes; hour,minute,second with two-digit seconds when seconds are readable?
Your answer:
7,03
